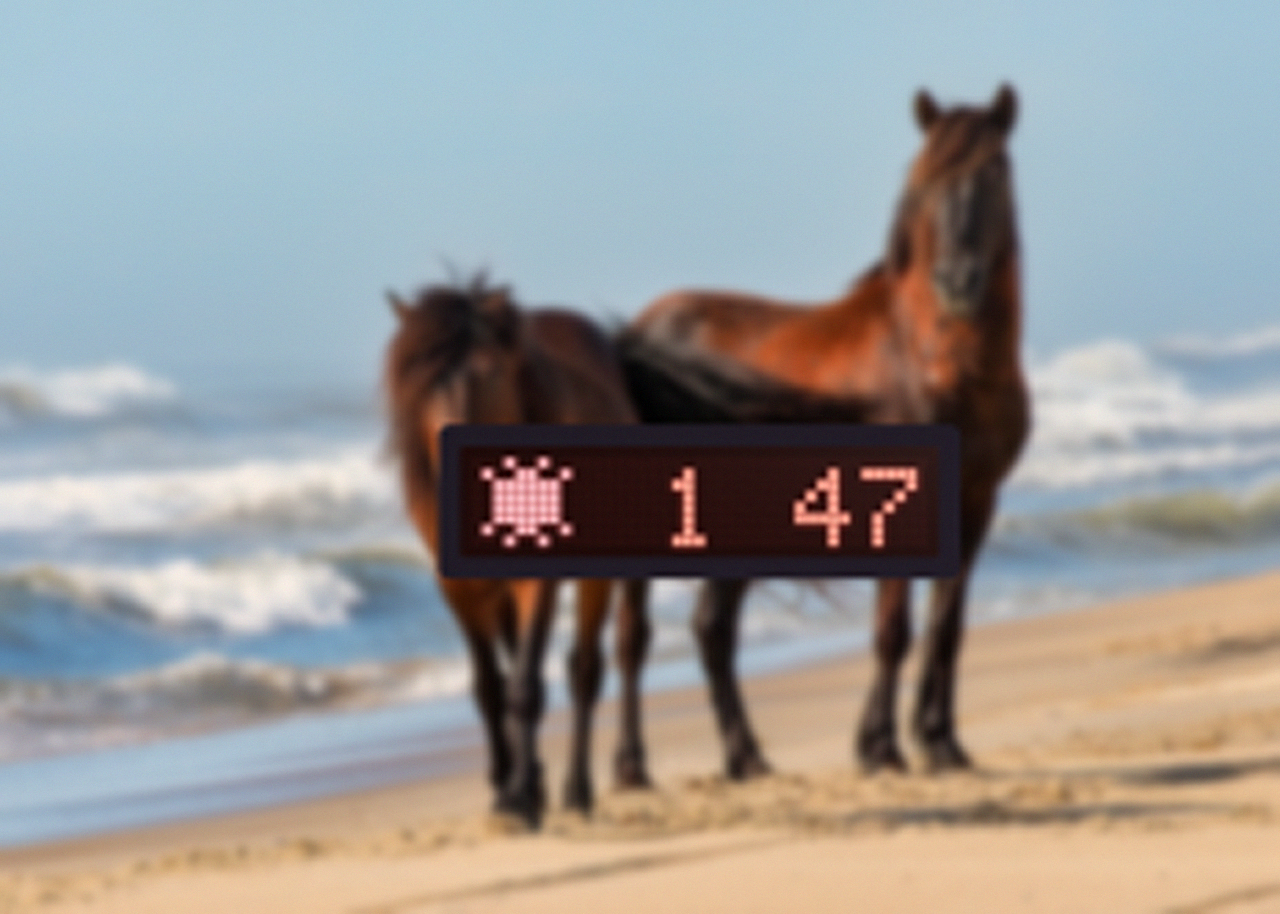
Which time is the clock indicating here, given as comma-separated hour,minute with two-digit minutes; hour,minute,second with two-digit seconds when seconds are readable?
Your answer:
1,47
